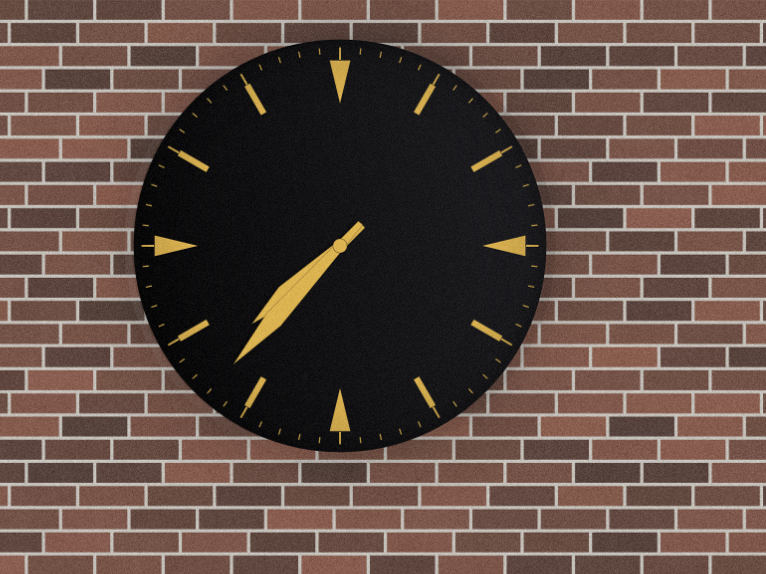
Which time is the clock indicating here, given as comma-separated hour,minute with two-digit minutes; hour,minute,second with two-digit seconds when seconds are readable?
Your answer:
7,37
